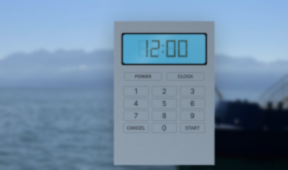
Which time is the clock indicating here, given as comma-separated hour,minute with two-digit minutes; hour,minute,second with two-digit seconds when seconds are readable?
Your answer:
12,00
